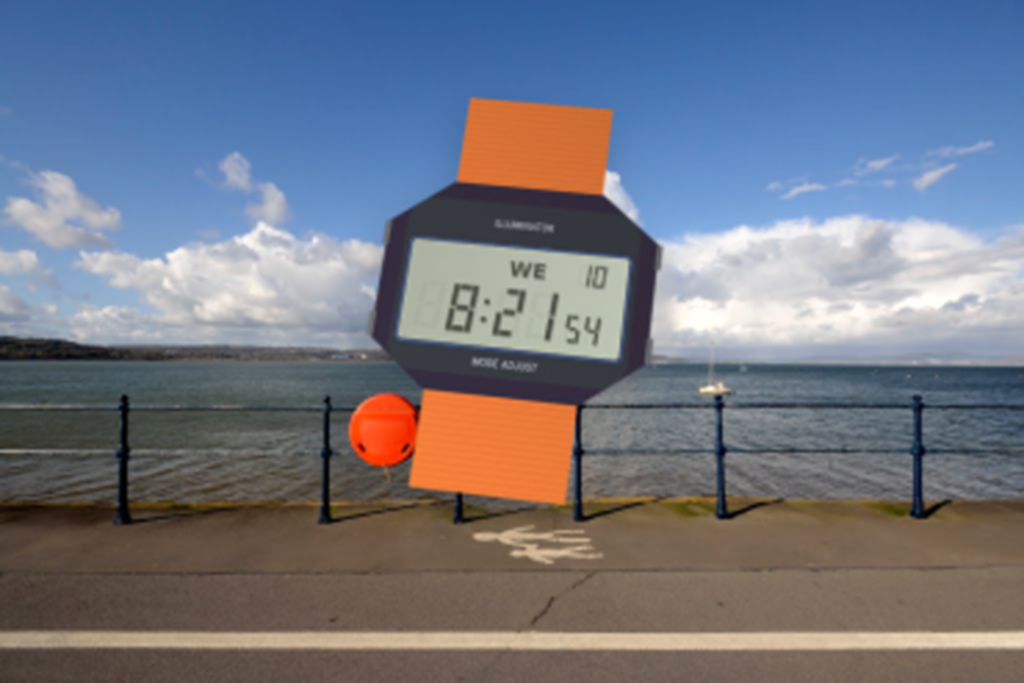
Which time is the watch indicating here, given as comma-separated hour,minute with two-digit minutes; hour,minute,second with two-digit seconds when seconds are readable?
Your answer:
8,21,54
